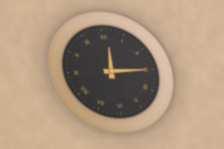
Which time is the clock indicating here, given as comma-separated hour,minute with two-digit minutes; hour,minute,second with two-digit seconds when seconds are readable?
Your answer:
12,15
